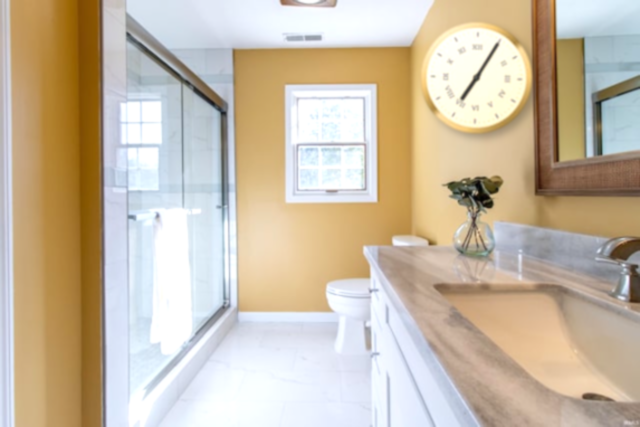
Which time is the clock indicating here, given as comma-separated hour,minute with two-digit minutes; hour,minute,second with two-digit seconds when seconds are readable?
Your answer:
7,05
